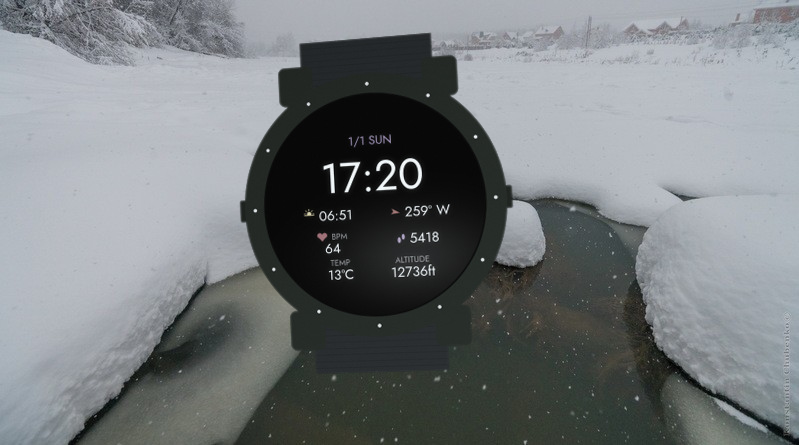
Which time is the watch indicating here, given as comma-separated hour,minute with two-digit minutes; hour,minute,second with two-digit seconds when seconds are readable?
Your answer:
17,20
